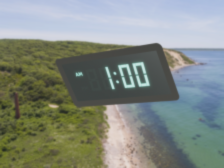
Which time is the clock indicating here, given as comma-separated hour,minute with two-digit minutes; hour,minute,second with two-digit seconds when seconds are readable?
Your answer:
1,00
